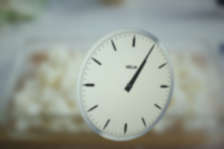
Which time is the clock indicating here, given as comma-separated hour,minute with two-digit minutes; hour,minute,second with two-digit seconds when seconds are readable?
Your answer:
1,05
